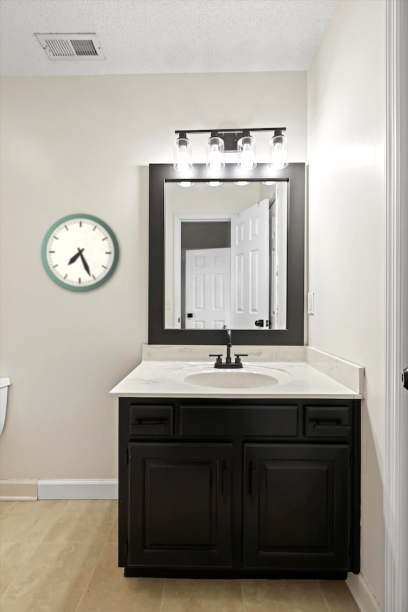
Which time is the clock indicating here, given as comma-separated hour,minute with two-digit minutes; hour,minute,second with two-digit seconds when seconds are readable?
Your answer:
7,26
